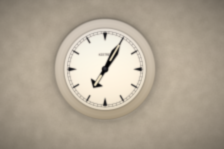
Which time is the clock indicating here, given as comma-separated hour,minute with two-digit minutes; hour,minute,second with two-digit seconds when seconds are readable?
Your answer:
7,05
